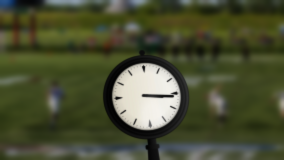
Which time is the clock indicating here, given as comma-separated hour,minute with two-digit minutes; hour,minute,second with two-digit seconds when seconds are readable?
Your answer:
3,16
